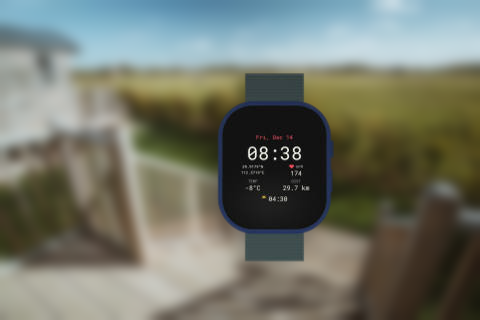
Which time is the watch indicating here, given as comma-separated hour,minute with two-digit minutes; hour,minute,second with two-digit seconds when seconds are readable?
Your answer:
8,38
